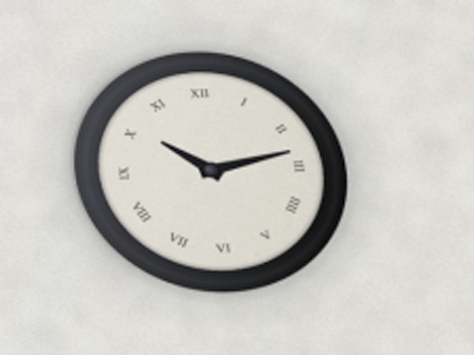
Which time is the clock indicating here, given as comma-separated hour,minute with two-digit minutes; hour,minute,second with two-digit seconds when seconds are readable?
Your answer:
10,13
